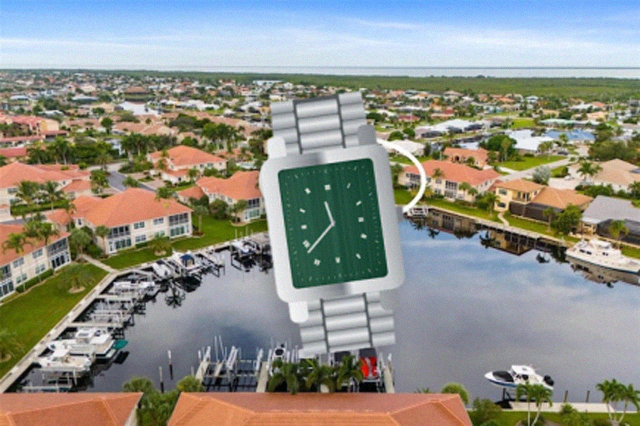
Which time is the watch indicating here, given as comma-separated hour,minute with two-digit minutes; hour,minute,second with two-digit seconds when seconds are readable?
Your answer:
11,38
